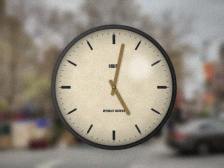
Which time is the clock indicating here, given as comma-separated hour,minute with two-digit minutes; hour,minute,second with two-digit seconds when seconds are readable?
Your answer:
5,02
